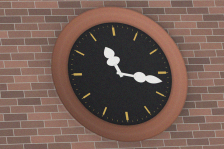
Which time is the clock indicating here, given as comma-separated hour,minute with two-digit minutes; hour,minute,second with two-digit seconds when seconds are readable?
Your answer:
11,17
